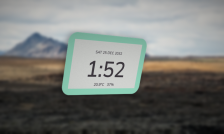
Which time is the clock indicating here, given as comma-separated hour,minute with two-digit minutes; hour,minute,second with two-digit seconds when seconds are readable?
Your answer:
1,52
